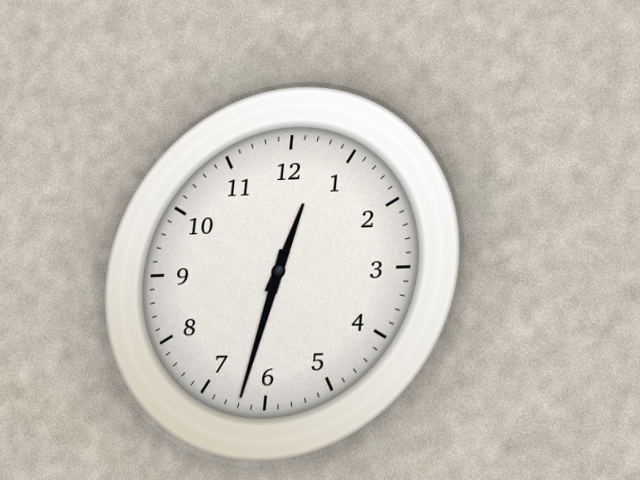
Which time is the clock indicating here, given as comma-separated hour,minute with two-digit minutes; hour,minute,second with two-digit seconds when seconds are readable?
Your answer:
12,32
